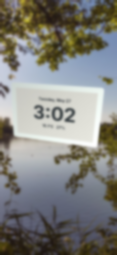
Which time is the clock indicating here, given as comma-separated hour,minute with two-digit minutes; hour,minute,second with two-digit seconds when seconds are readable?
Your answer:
3,02
